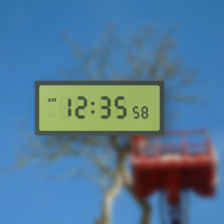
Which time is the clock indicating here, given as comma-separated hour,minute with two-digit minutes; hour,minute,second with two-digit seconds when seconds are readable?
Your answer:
12,35,58
